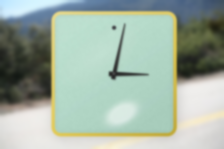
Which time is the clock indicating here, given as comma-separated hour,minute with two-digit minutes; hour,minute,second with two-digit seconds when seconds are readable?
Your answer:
3,02
